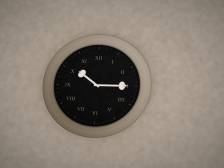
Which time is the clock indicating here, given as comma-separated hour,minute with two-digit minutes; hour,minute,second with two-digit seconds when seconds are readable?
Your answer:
10,15
